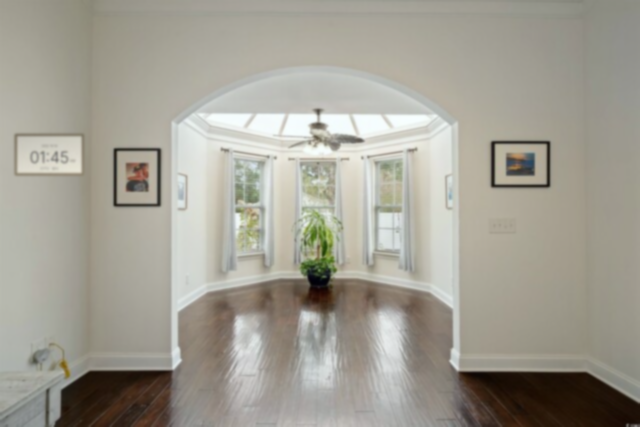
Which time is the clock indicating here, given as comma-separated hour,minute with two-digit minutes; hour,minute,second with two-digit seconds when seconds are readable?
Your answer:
1,45
